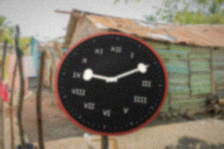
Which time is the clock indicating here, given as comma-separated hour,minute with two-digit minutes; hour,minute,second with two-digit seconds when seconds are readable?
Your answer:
9,10
